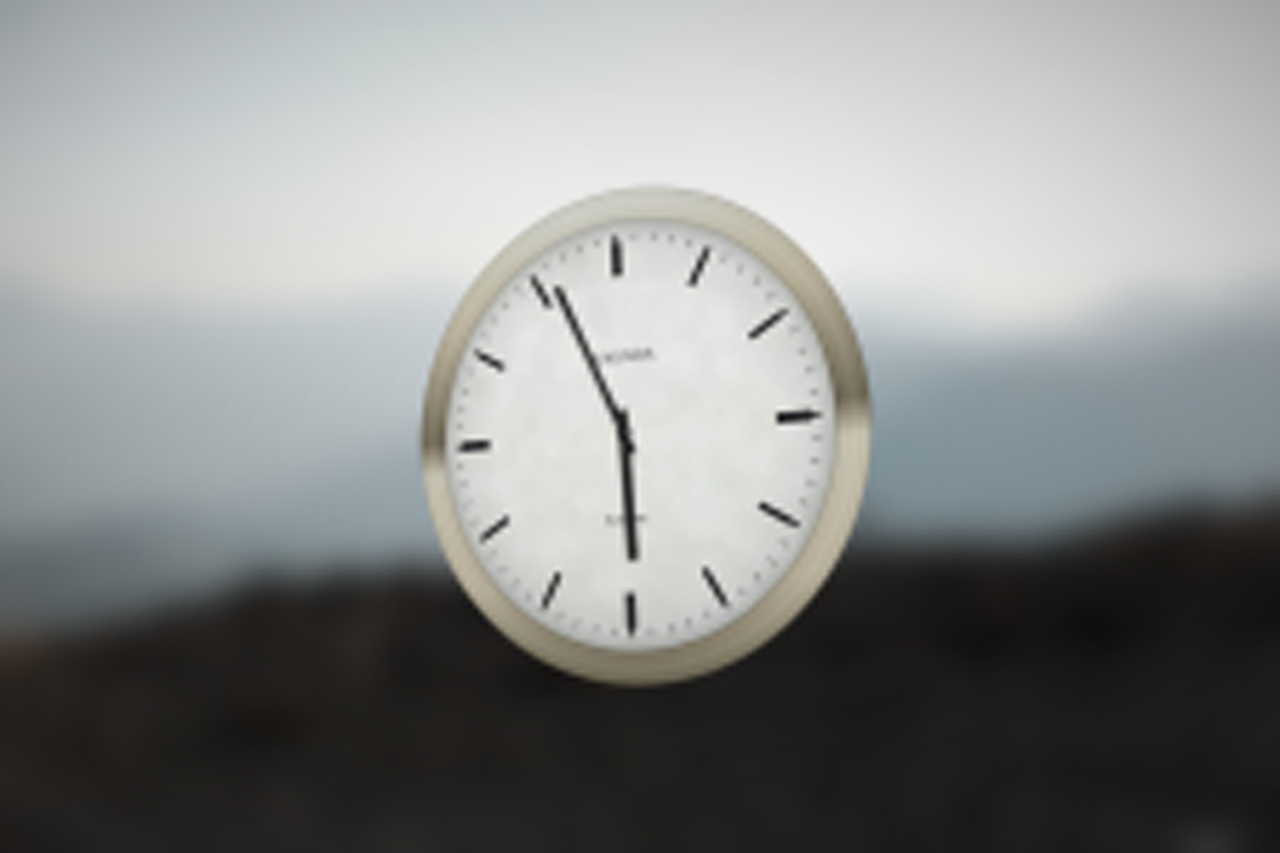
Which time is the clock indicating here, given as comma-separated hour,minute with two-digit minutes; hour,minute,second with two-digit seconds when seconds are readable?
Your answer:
5,56
